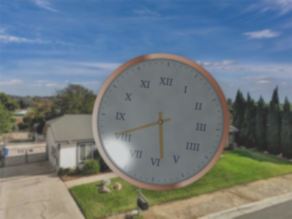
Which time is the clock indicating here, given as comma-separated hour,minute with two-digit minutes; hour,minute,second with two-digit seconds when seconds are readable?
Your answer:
5,41
